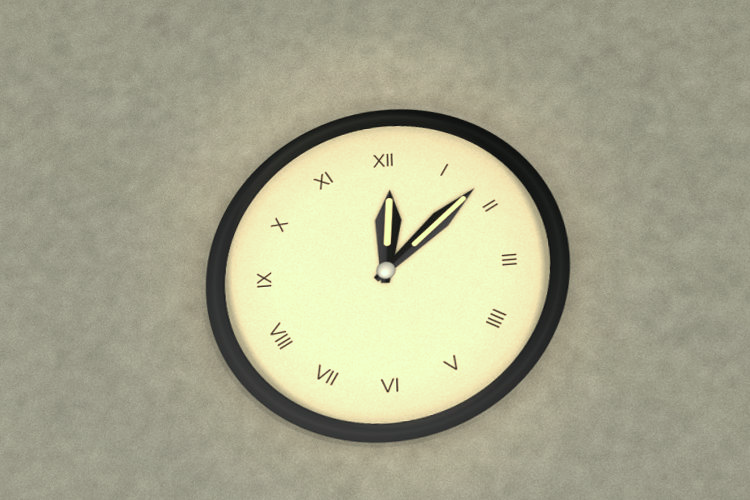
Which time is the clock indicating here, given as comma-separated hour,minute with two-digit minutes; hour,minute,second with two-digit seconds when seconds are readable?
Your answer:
12,08
